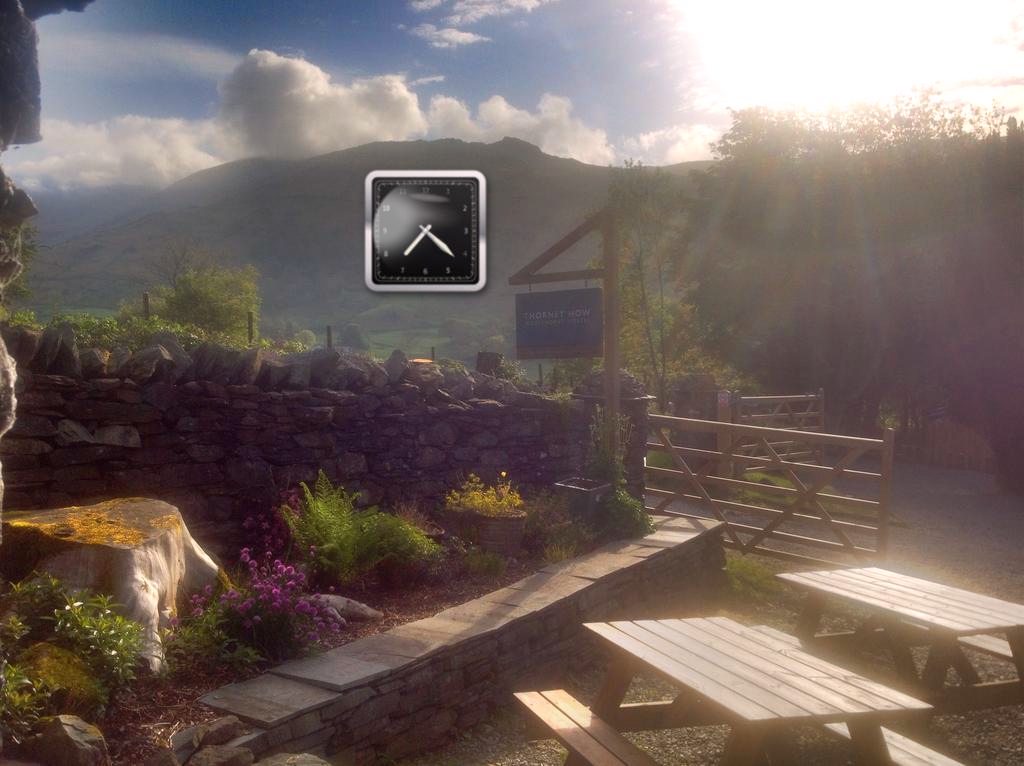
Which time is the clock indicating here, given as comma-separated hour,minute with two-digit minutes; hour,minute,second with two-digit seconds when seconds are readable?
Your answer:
7,22
